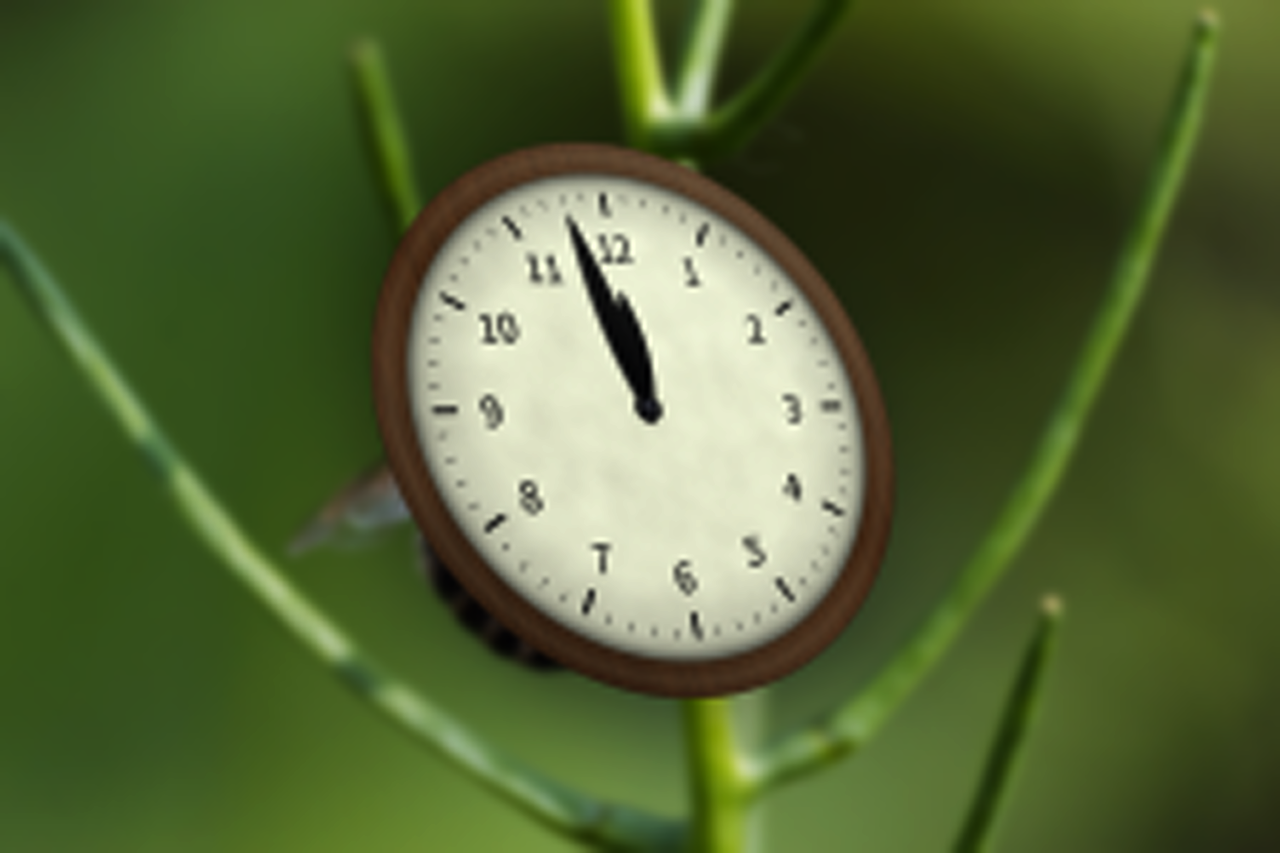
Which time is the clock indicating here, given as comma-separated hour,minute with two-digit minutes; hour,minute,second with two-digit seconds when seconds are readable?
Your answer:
11,58
